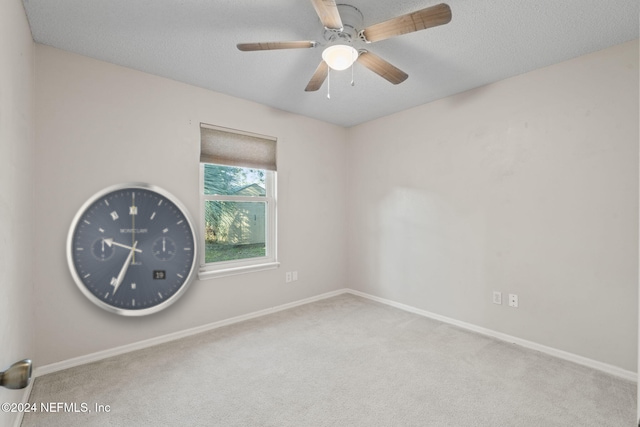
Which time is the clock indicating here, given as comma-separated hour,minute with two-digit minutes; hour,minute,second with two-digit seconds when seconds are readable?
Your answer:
9,34
